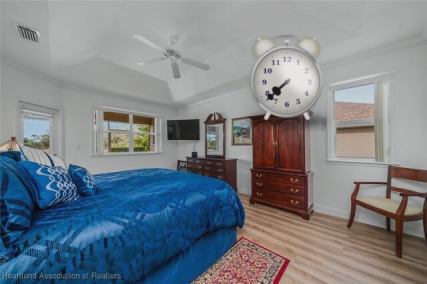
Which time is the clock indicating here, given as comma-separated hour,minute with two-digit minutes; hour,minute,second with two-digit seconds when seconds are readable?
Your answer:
7,38
